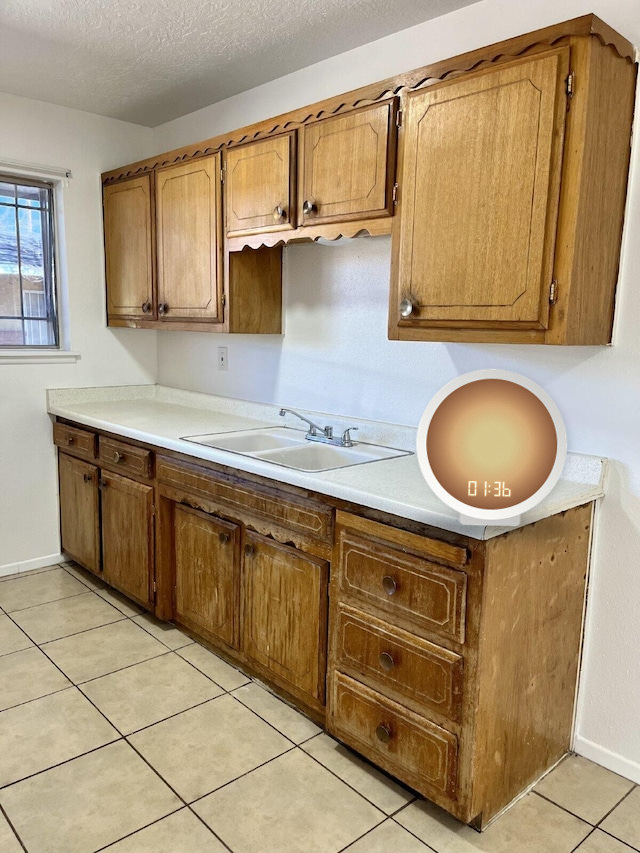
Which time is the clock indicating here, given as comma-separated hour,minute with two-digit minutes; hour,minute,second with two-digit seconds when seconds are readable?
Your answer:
1,36
